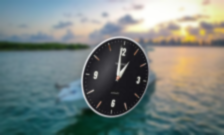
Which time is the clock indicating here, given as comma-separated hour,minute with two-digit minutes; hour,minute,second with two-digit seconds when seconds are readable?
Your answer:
12,59
